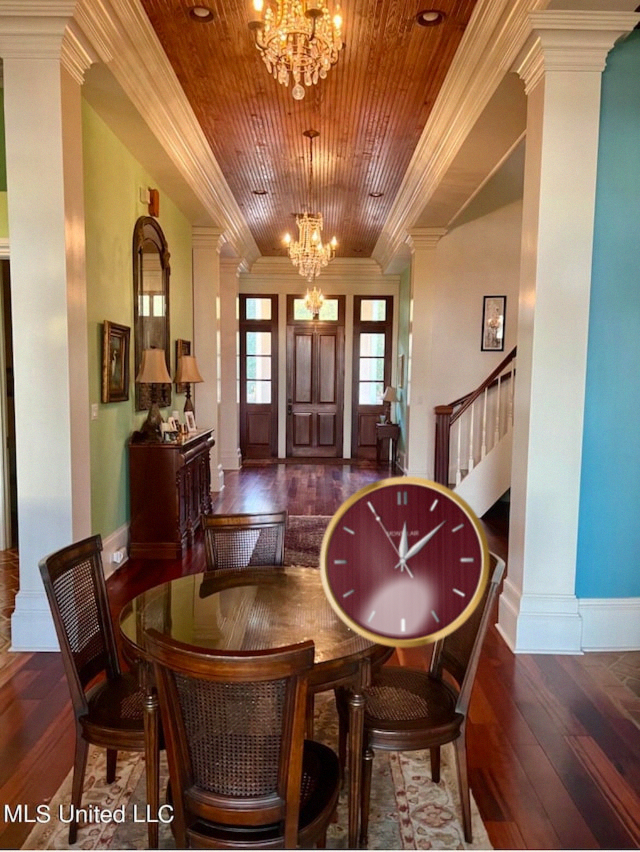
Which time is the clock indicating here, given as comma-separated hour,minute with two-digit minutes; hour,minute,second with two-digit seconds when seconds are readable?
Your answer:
12,07,55
